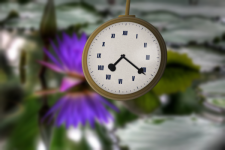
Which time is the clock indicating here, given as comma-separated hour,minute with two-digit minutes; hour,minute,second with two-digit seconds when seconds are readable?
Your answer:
7,21
